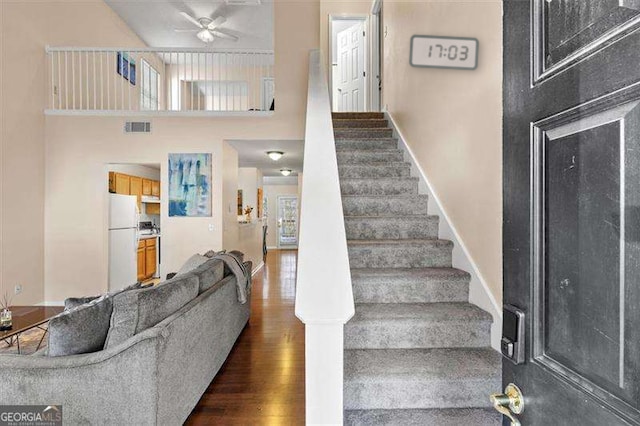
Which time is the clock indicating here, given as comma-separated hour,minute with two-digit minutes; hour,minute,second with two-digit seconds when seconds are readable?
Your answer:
17,03
